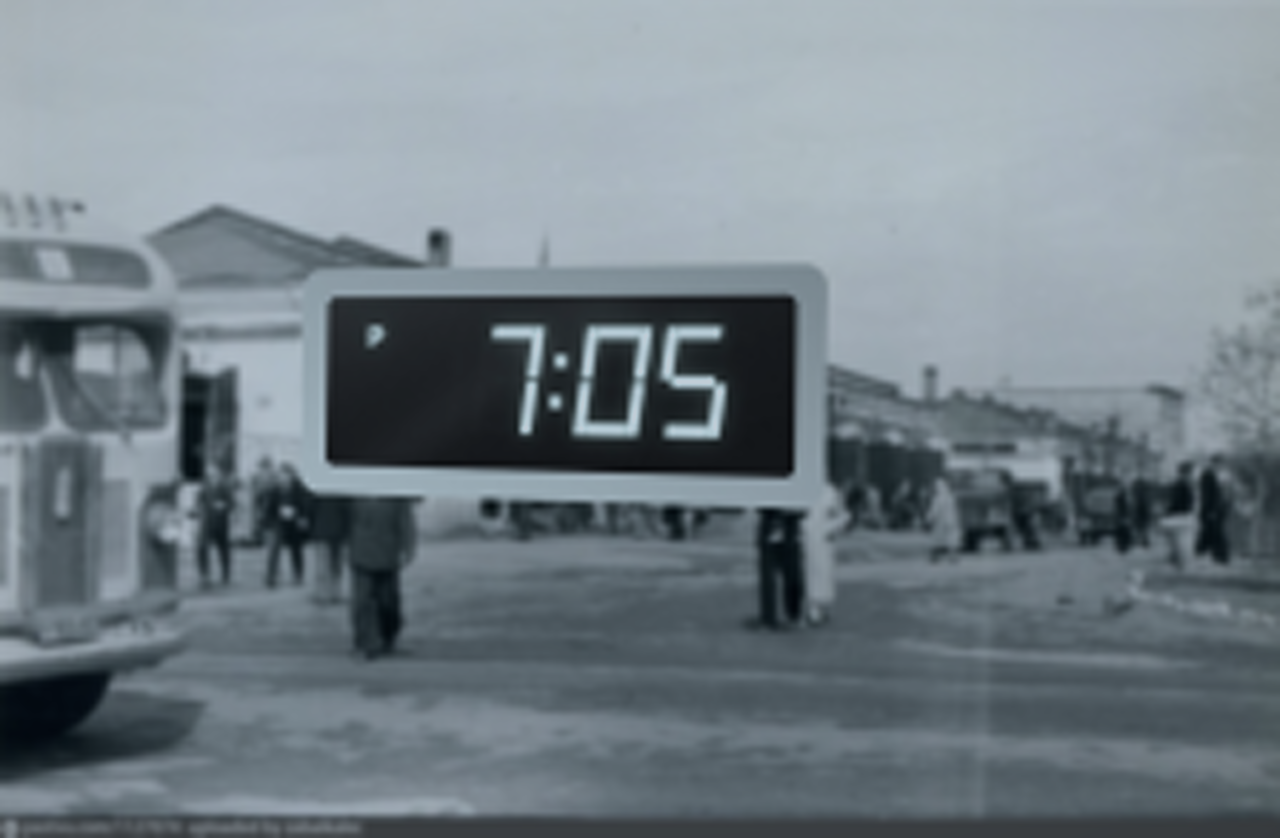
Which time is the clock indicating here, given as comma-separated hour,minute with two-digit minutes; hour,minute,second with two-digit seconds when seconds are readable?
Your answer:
7,05
